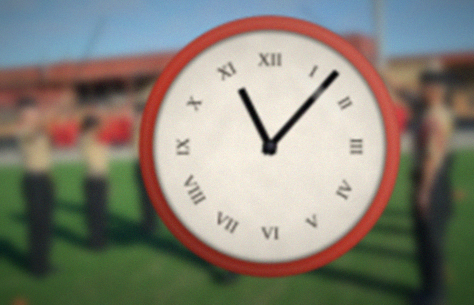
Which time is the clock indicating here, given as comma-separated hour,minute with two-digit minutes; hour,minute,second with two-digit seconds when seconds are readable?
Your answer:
11,07
